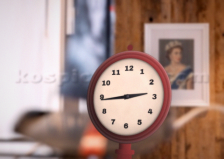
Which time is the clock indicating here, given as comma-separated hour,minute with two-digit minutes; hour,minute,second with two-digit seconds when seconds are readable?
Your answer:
2,44
